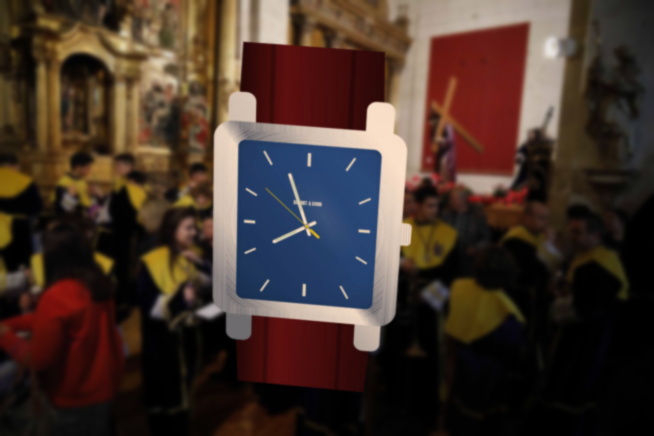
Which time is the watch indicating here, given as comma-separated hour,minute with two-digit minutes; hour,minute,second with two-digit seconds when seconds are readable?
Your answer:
7,56,52
